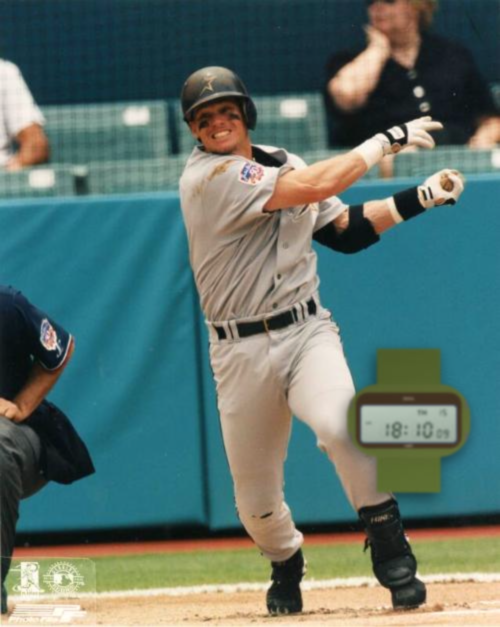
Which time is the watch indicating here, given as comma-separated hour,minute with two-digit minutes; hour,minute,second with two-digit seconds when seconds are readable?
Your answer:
18,10
